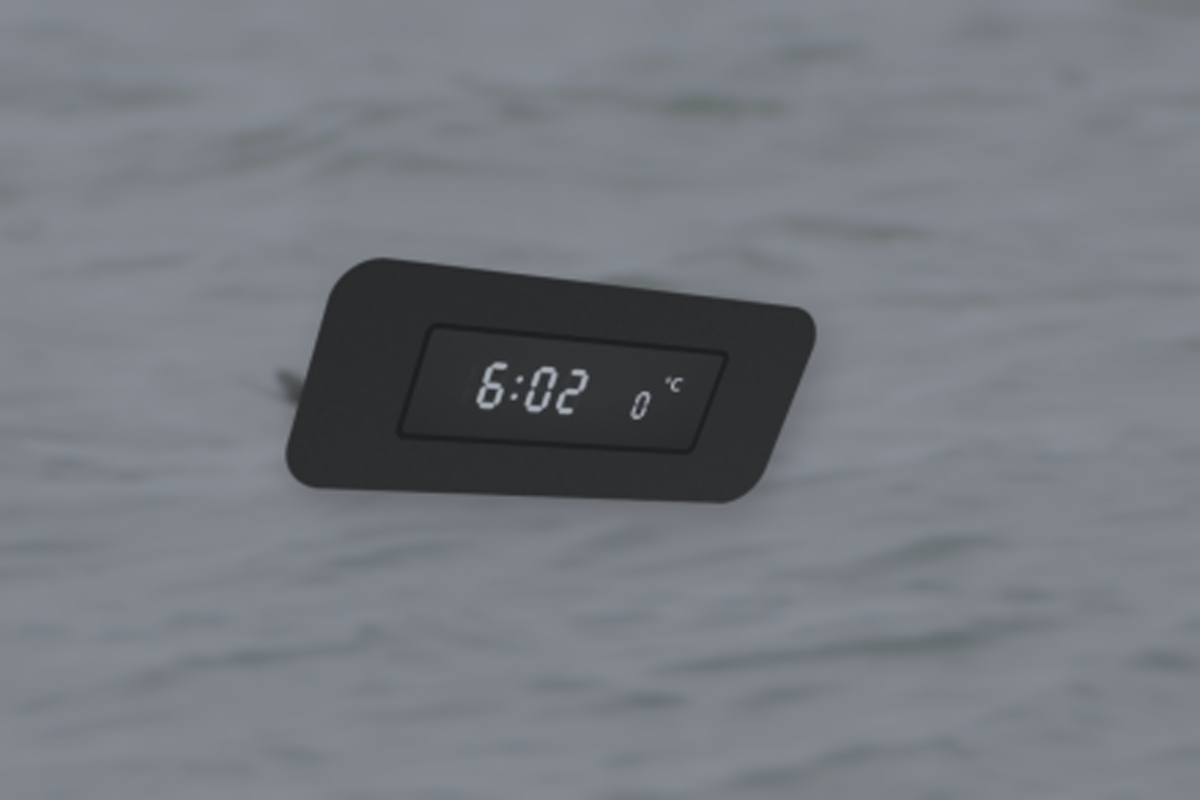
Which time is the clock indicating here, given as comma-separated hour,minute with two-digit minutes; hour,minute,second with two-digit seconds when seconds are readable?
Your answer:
6,02
